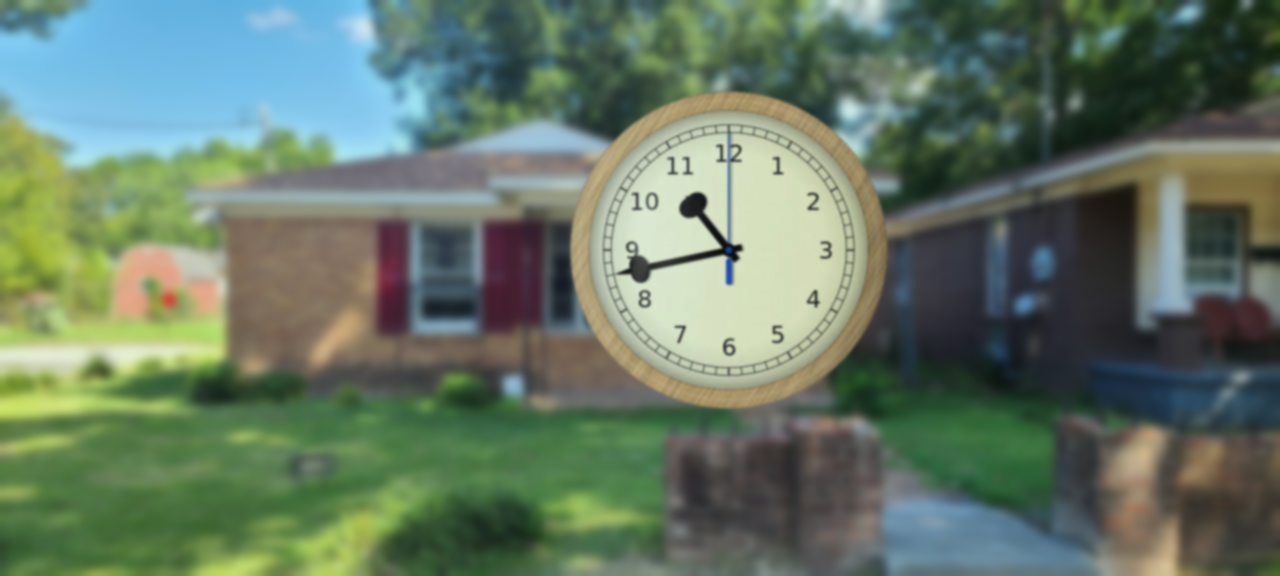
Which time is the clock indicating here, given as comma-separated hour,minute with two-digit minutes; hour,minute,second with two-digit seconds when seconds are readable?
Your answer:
10,43,00
